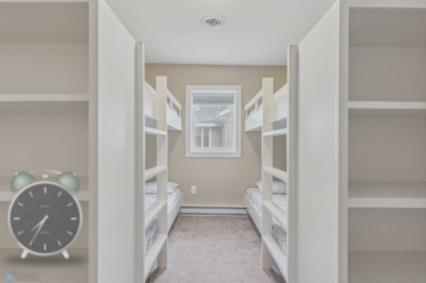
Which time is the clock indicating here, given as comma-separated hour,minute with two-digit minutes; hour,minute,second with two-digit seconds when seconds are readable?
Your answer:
7,35
